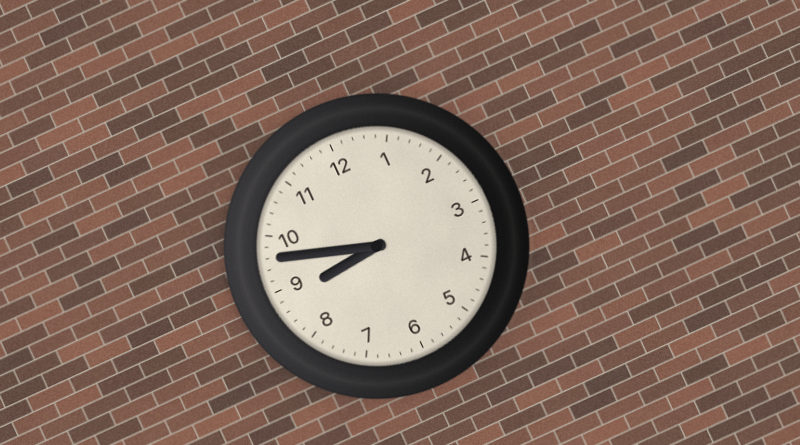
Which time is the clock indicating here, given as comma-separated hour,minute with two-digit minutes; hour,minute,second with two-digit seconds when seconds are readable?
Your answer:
8,48
